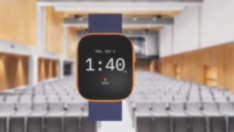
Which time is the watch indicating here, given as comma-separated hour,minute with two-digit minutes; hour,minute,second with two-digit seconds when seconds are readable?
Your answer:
1,40
